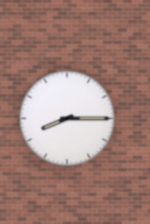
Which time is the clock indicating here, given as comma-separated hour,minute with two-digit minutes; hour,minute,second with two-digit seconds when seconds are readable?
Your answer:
8,15
